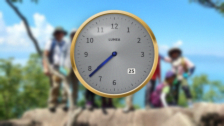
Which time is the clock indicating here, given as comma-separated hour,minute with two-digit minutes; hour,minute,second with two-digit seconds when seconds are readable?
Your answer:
7,38
